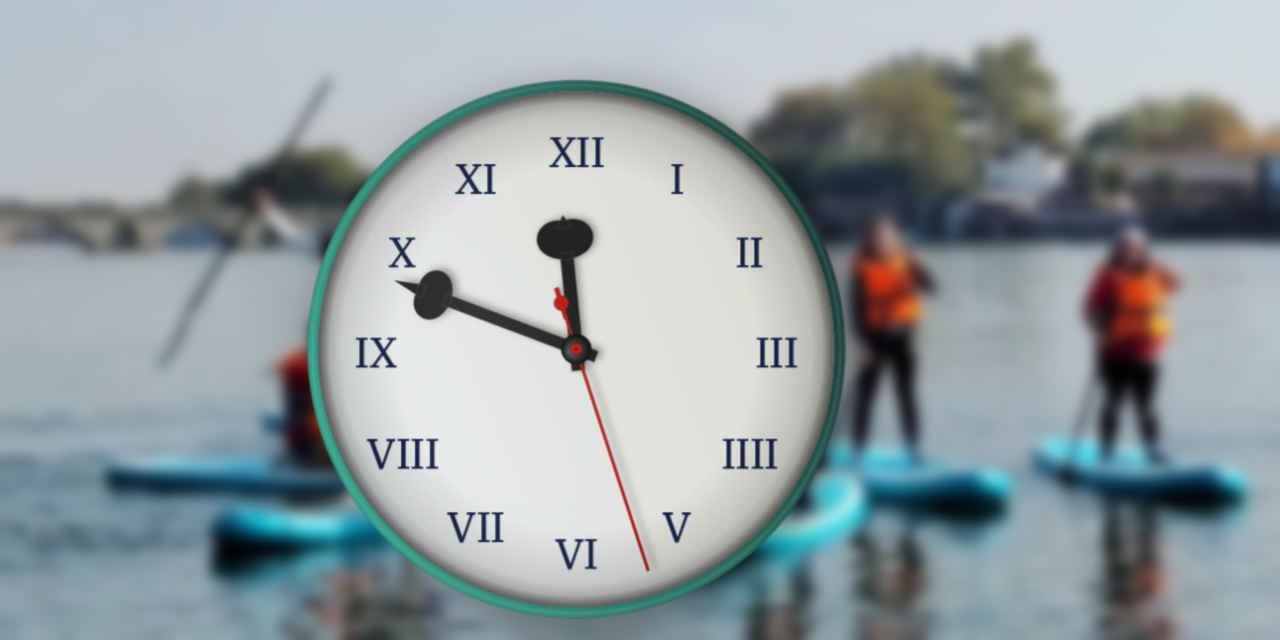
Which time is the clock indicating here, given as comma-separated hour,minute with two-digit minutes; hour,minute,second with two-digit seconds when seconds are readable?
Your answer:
11,48,27
